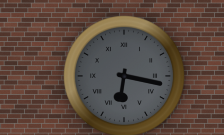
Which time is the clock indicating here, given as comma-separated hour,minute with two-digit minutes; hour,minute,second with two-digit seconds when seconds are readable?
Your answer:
6,17
